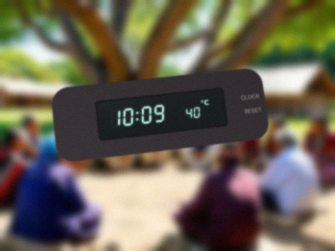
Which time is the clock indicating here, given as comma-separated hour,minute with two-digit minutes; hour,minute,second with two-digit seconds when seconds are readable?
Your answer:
10,09
